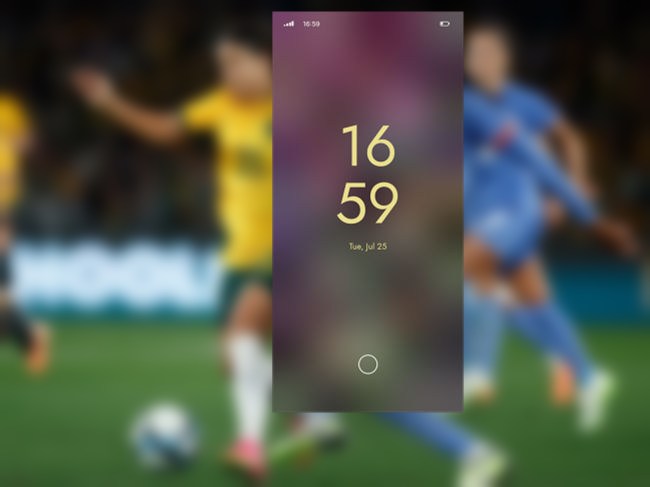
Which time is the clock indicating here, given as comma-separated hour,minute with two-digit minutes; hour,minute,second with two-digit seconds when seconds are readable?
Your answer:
16,59
